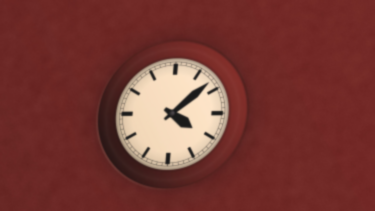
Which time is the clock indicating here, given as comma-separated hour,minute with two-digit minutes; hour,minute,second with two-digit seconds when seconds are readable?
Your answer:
4,08
